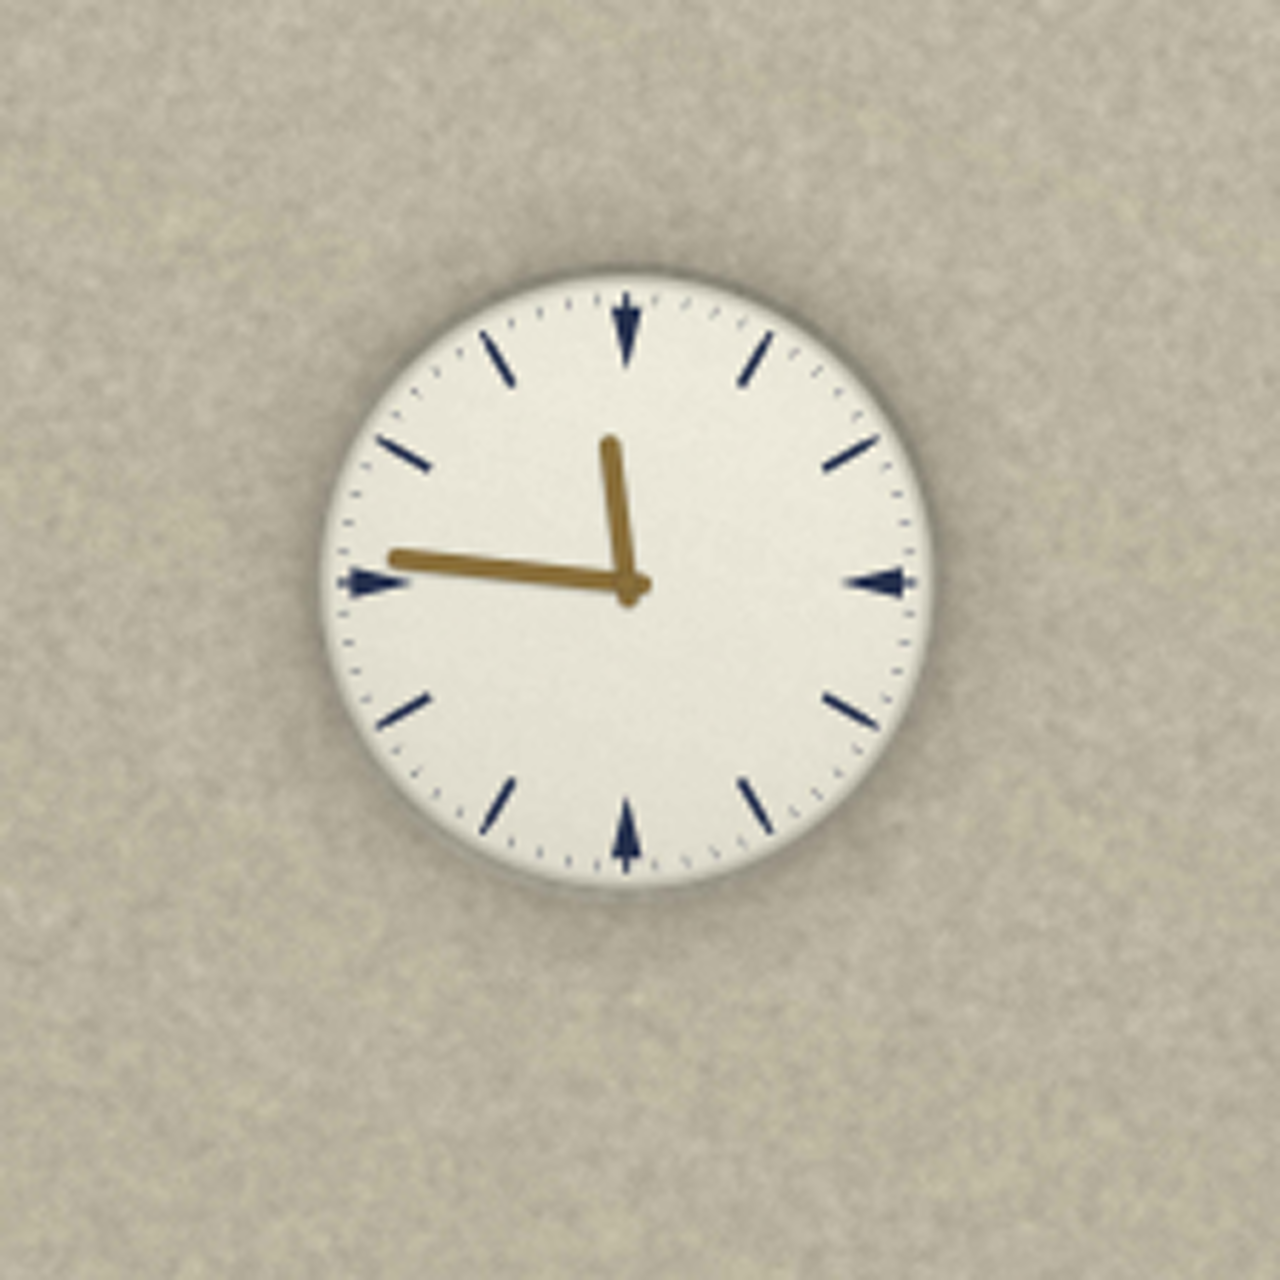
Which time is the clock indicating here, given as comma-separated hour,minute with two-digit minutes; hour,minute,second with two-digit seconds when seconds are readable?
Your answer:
11,46
